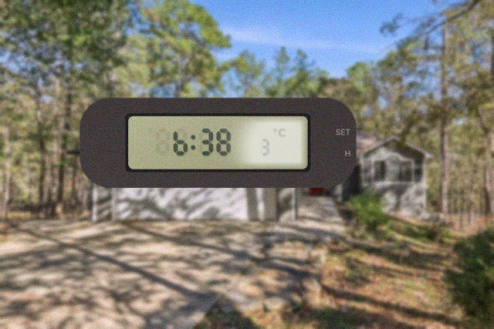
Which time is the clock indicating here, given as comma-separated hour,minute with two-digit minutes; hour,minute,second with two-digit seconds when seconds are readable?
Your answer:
6,38
